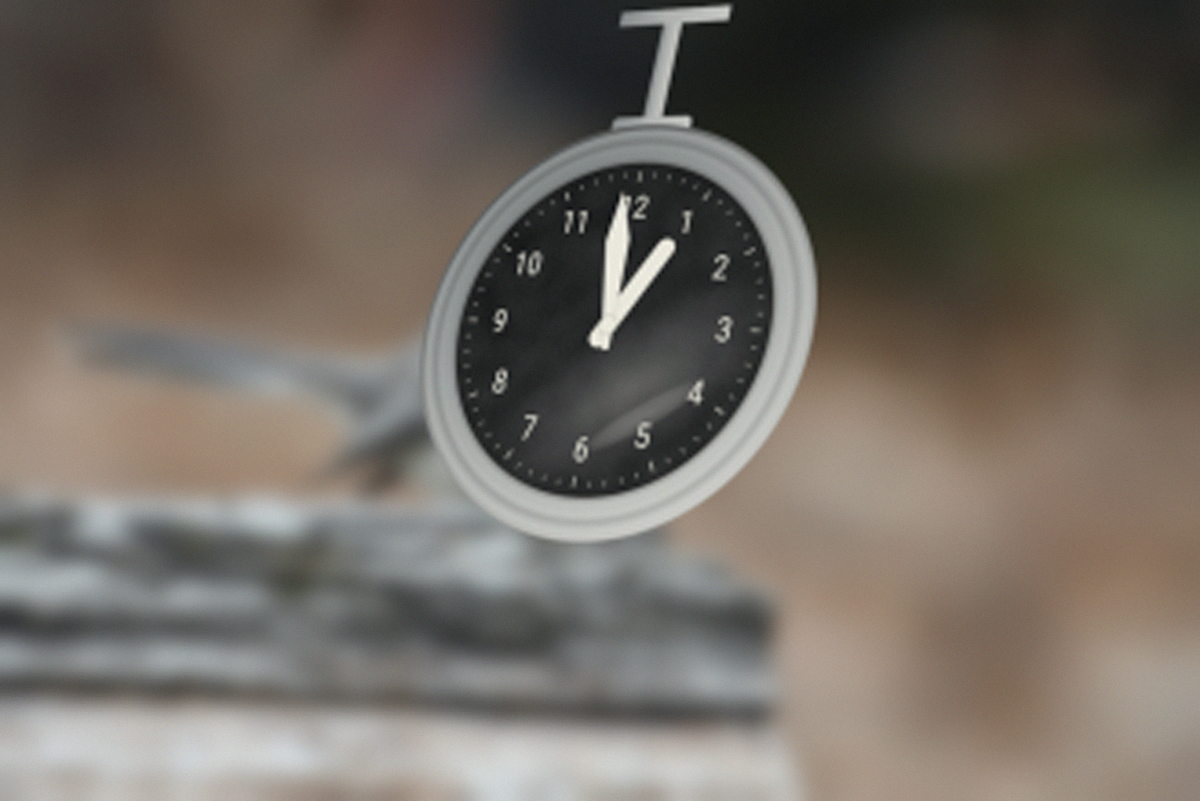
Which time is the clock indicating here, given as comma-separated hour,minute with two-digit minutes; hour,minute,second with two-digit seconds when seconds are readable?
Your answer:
12,59
